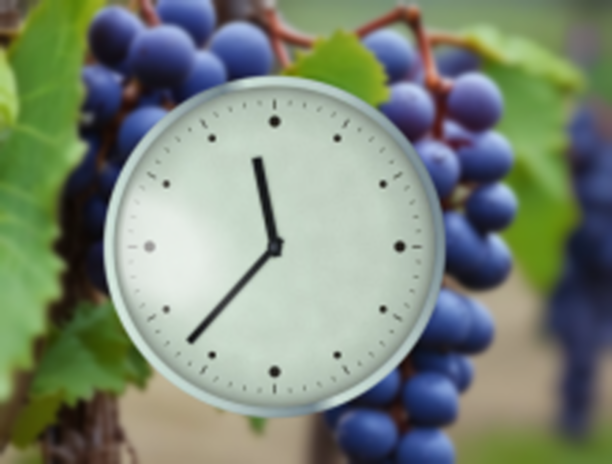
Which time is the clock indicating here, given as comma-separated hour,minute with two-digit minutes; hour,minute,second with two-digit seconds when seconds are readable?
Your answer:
11,37
